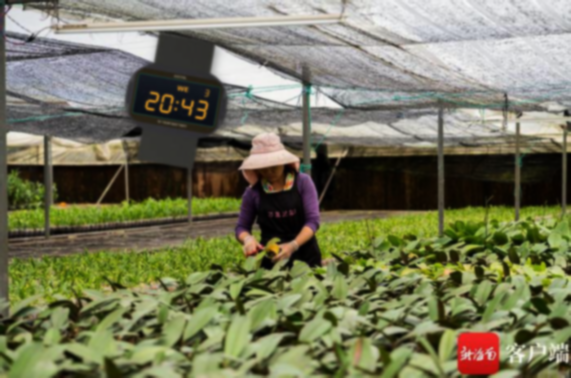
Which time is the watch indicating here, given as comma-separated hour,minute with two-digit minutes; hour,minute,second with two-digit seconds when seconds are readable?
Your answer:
20,43
